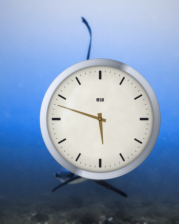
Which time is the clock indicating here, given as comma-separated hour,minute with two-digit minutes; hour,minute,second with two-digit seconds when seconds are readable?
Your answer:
5,48
